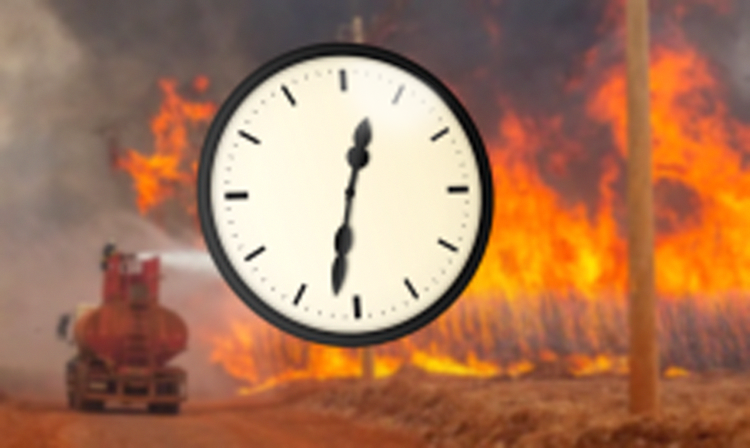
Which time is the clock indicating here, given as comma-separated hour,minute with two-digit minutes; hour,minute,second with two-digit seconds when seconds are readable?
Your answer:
12,32
